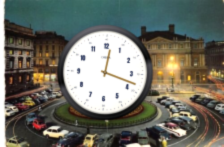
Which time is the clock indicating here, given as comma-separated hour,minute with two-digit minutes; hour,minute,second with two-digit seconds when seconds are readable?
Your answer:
12,18
